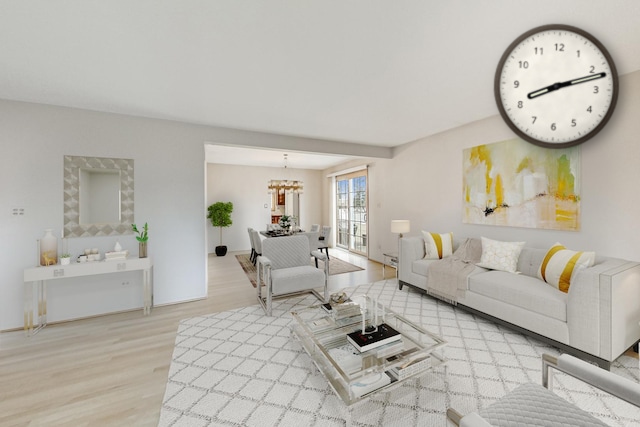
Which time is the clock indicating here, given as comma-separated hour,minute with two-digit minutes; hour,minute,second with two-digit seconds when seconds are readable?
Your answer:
8,12
